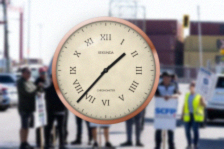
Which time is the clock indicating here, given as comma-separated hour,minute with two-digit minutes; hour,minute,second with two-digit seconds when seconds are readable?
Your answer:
1,37
